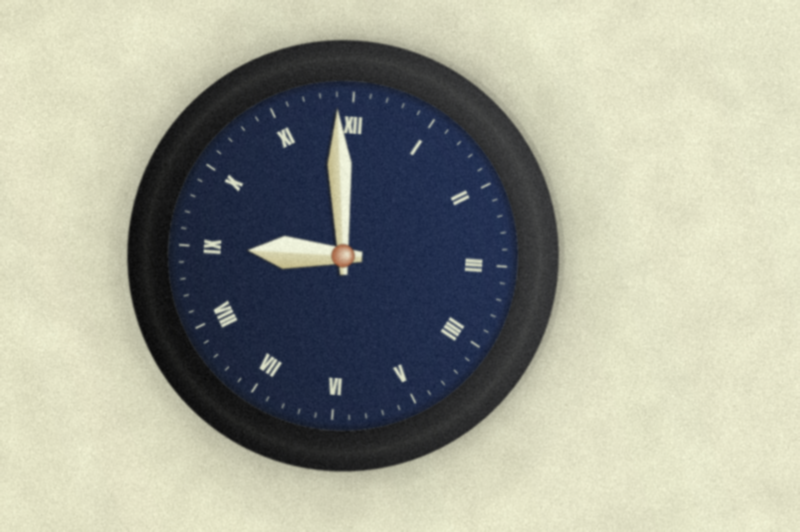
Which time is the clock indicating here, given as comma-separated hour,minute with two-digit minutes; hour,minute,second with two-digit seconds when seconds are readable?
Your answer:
8,59
